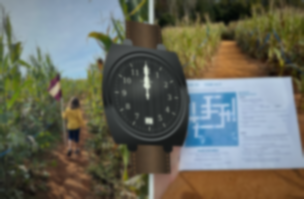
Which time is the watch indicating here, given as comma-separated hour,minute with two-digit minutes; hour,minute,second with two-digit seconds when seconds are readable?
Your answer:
12,00
